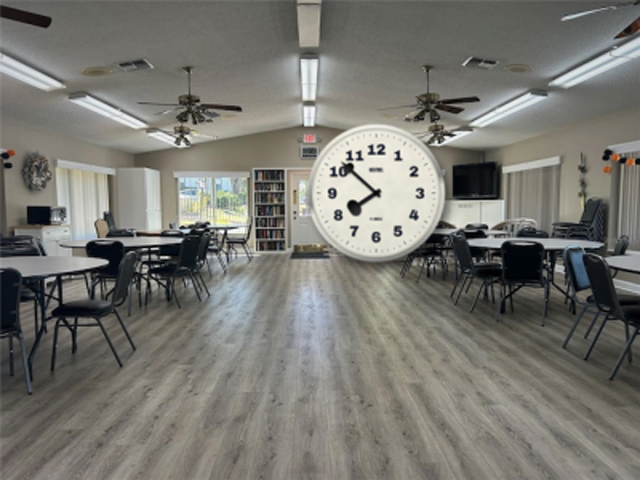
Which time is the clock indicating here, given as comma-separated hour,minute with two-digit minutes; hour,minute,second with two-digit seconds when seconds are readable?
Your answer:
7,52
